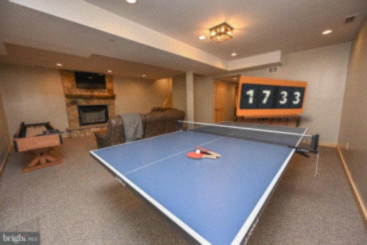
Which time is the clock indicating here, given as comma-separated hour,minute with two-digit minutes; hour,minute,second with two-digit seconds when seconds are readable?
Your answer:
17,33
